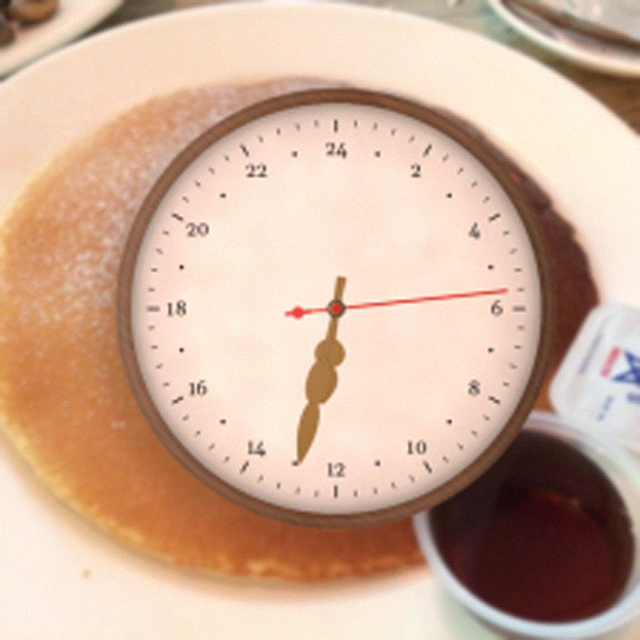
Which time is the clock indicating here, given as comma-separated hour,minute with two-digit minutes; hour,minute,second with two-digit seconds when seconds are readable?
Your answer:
12,32,14
